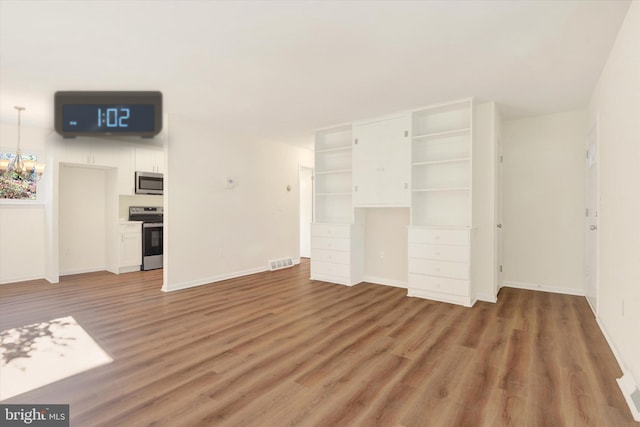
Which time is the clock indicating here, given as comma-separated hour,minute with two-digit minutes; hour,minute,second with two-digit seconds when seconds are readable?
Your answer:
1,02
